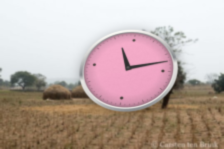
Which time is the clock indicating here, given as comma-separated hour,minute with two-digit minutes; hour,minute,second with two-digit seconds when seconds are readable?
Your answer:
11,12
